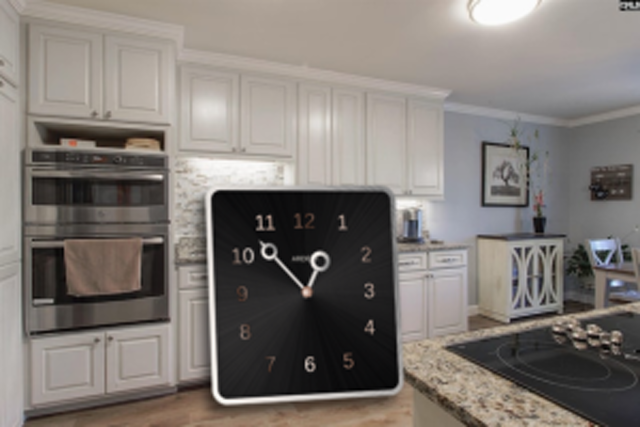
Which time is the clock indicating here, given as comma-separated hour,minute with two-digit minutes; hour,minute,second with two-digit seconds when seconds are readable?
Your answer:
12,53
